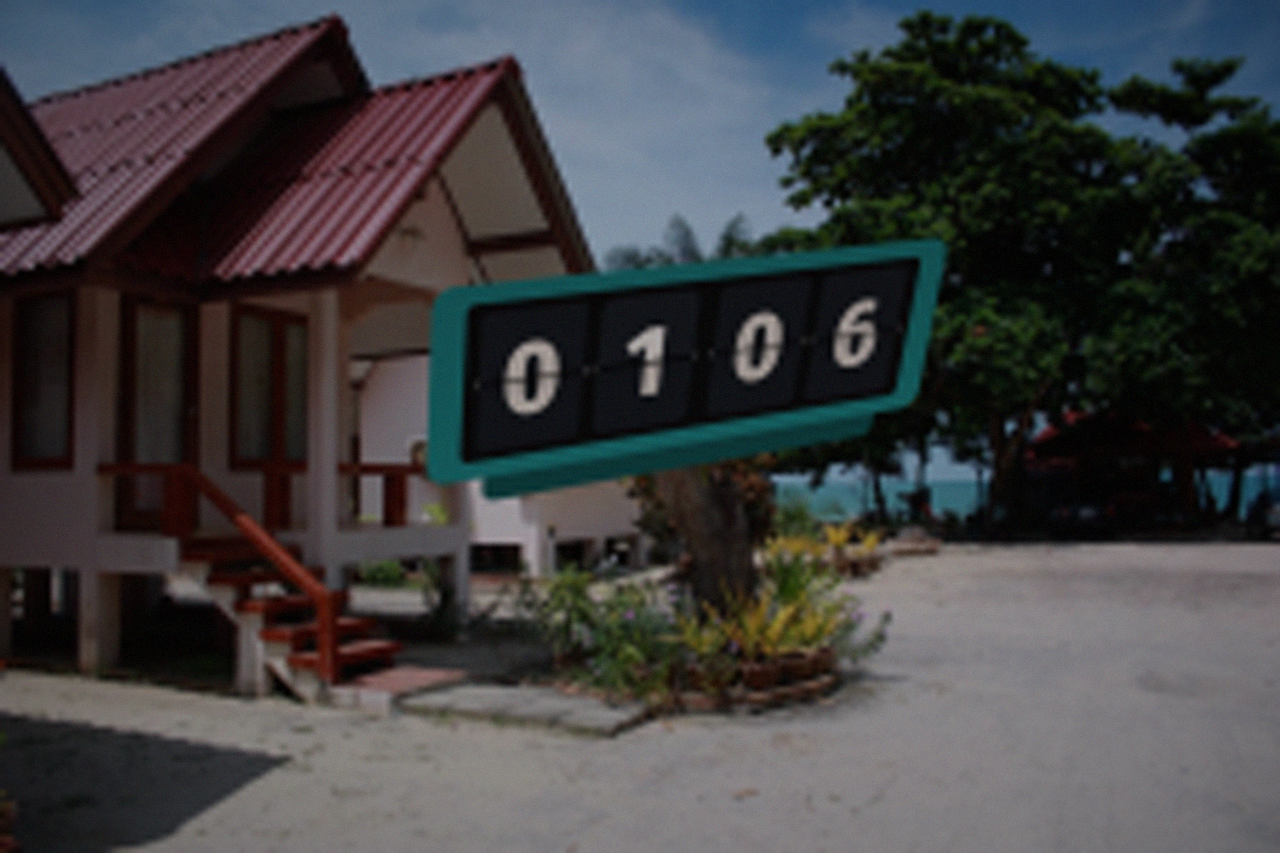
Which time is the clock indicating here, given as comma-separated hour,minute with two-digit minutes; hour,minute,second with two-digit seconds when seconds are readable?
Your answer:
1,06
